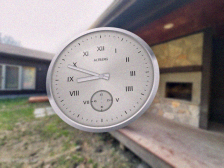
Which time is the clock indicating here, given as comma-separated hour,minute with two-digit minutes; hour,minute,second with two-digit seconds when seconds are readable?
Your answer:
8,49
